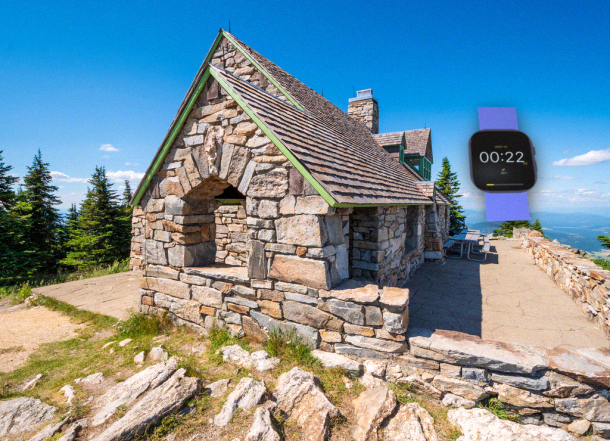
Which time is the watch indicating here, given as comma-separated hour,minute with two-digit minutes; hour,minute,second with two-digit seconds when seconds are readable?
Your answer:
0,22
